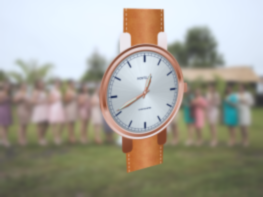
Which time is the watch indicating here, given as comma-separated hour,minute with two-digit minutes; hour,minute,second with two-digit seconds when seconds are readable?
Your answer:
12,41
